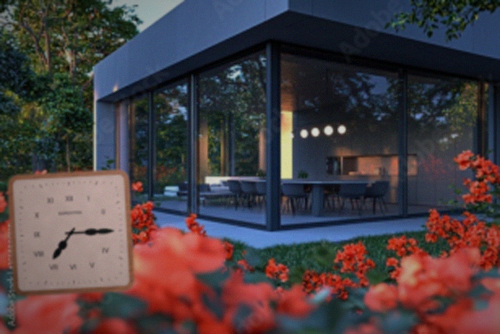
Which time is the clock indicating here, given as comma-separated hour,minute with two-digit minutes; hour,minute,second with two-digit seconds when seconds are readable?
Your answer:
7,15
